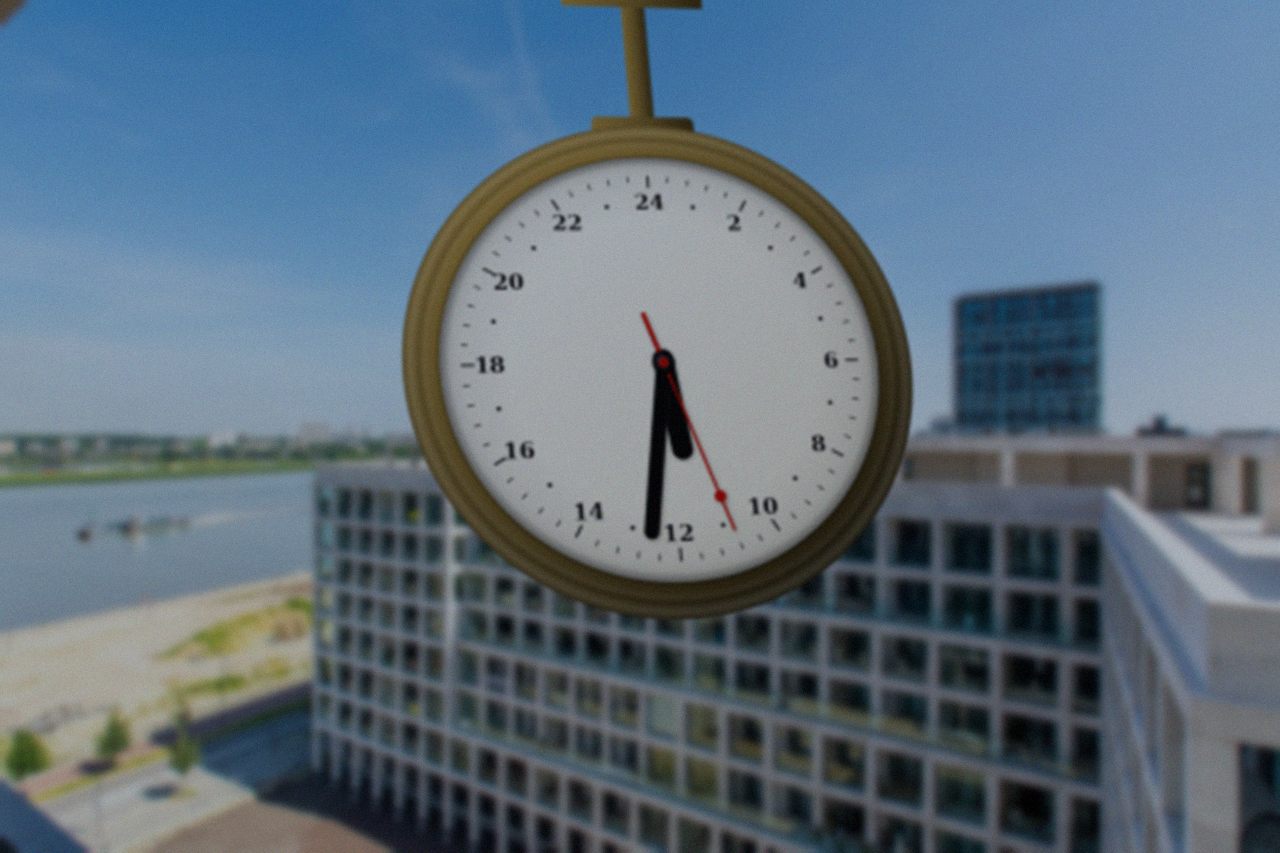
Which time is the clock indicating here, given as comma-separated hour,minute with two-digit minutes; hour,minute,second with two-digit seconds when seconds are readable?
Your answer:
11,31,27
